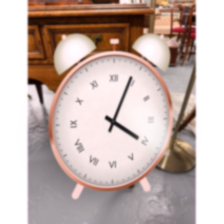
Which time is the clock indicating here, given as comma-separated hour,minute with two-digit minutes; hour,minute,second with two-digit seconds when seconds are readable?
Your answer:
4,04
